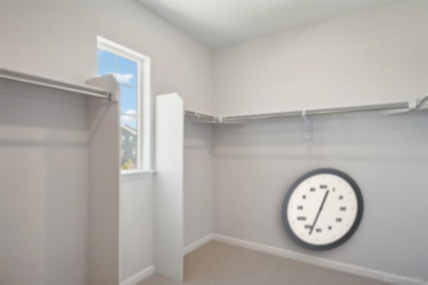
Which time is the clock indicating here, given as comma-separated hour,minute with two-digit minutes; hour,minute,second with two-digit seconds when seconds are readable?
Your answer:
12,33
